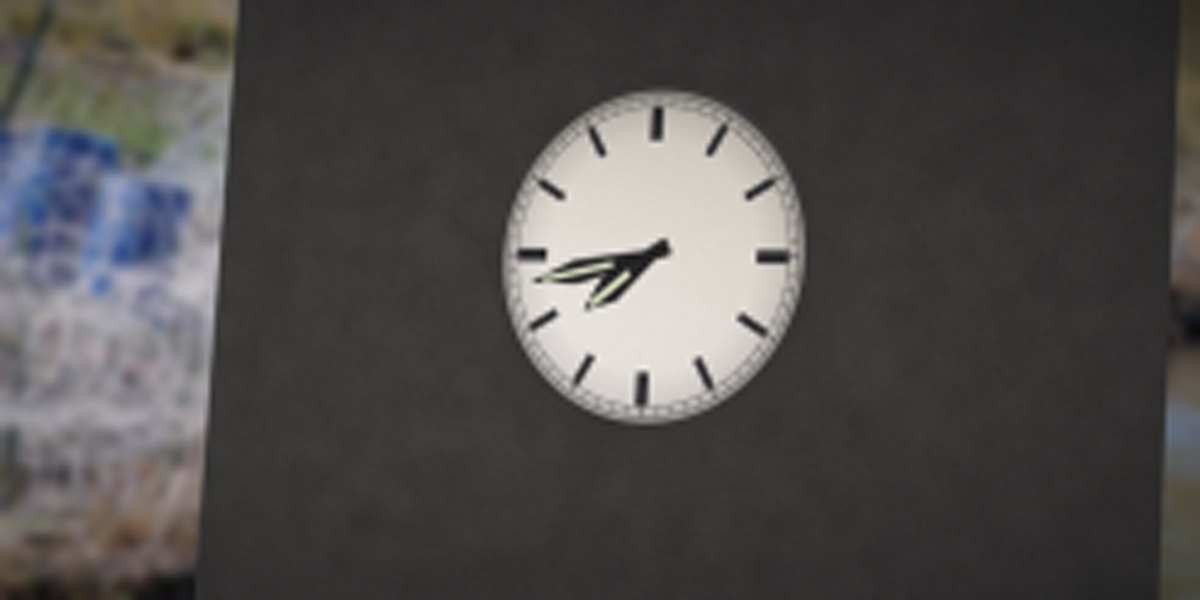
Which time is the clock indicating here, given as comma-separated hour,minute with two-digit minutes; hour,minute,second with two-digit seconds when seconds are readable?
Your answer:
7,43
